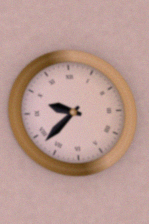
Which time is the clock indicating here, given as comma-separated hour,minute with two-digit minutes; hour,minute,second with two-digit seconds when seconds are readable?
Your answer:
9,38
